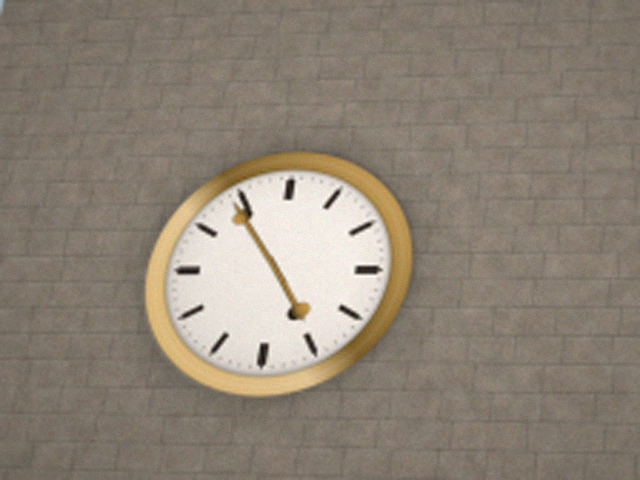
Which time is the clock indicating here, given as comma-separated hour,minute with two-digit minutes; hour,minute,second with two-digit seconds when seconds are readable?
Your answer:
4,54
